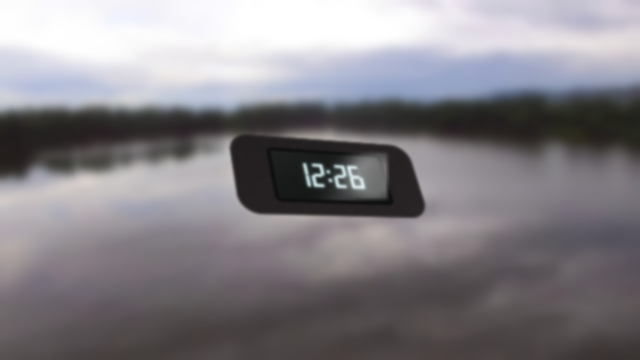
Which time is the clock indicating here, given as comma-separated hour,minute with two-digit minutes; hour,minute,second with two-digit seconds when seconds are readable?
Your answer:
12,26
